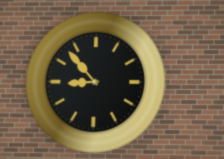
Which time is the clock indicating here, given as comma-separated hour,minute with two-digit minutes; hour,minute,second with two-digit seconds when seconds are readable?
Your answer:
8,53
